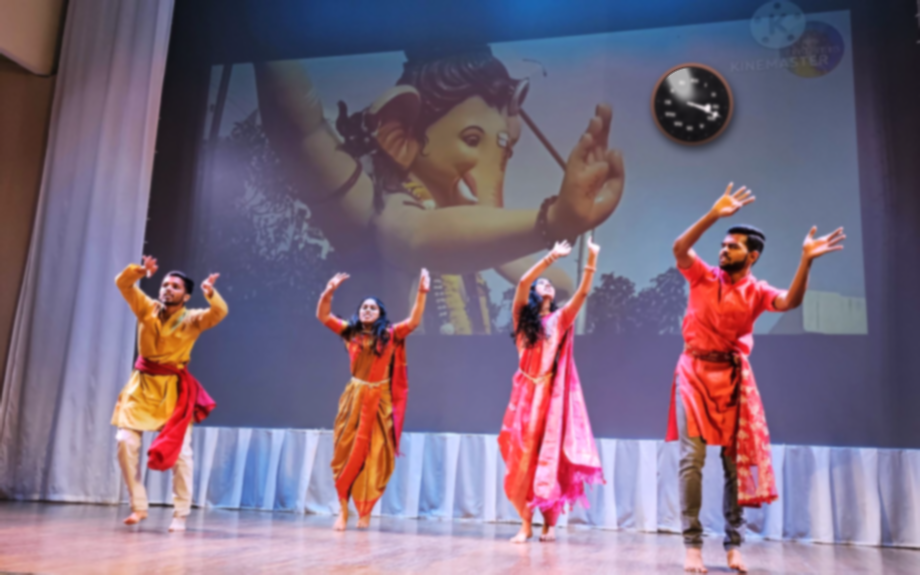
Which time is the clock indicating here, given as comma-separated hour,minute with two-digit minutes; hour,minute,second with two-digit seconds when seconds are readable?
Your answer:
3,18
